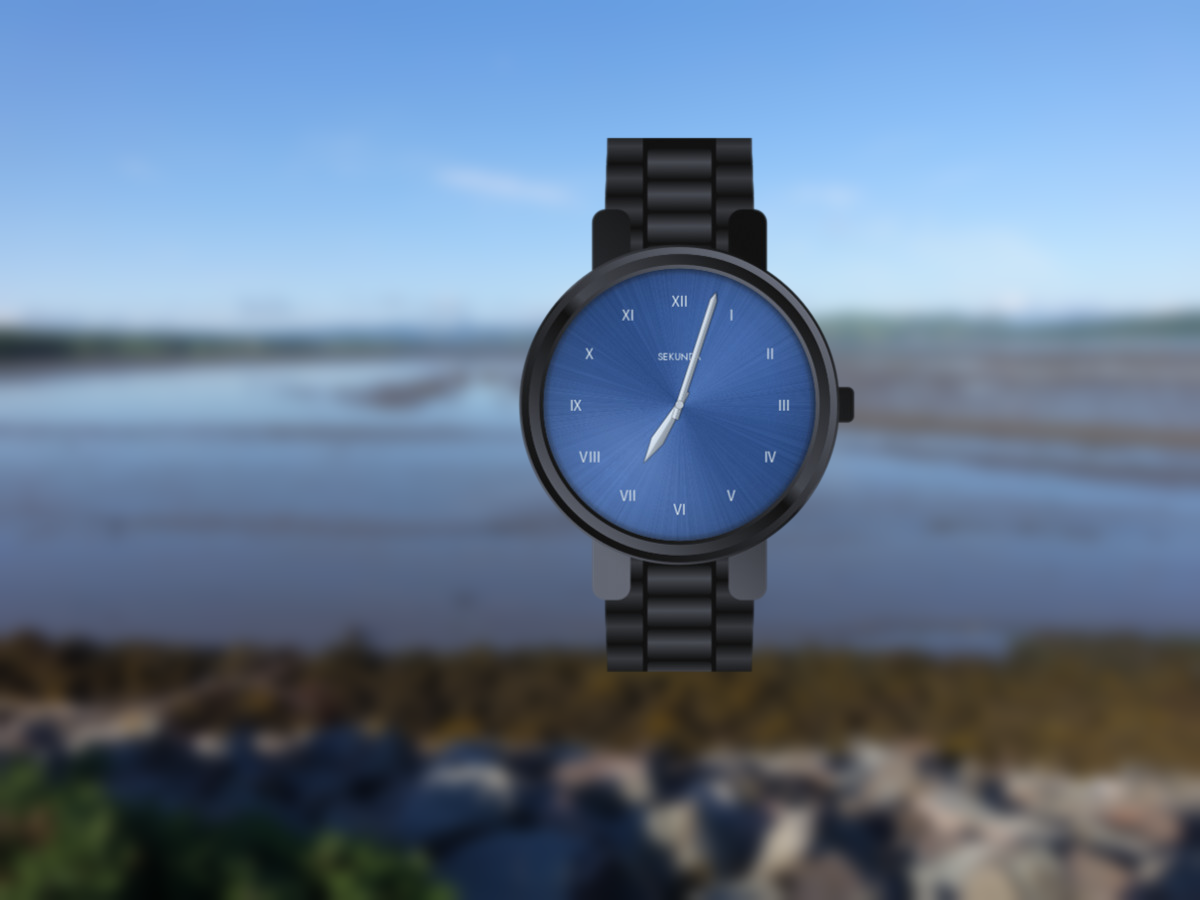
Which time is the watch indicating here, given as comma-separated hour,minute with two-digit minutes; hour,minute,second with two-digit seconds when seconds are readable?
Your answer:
7,03
